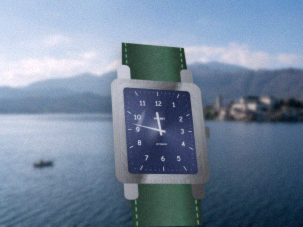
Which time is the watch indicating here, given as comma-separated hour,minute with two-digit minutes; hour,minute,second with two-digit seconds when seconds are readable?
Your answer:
11,47
